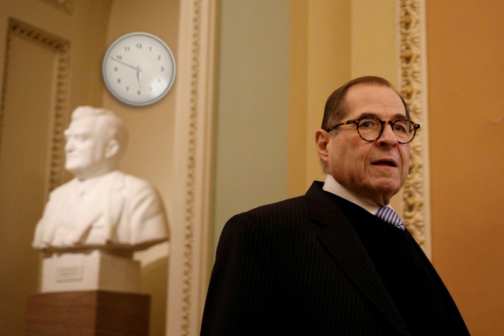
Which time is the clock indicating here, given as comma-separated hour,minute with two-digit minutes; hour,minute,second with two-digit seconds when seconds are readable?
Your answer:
5,49
